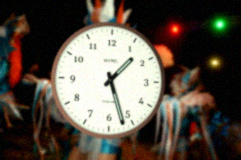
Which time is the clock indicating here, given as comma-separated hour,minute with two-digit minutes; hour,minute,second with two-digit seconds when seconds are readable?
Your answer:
1,27
